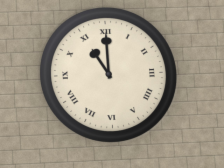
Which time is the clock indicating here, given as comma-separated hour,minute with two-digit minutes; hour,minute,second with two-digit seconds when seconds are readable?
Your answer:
11,00
